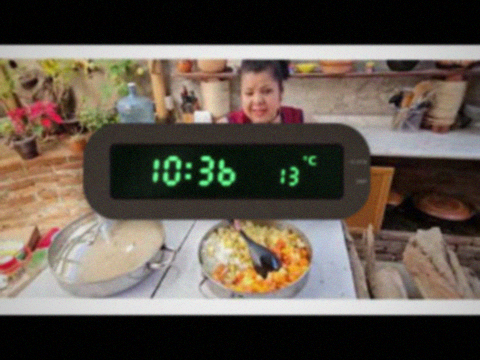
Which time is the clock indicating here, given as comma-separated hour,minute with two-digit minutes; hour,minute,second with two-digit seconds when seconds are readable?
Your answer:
10,36
